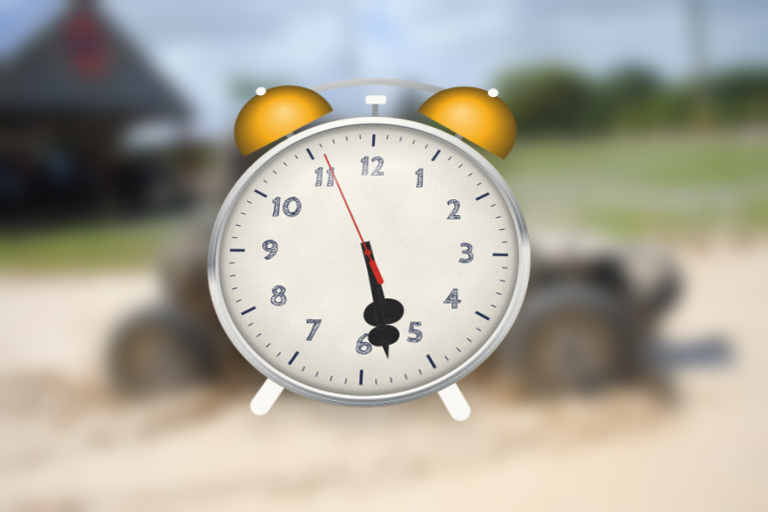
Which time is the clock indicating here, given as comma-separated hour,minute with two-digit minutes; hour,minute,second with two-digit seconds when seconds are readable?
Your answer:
5,27,56
